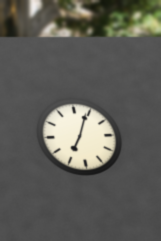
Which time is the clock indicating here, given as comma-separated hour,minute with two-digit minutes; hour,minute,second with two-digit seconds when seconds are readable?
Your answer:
7,04
